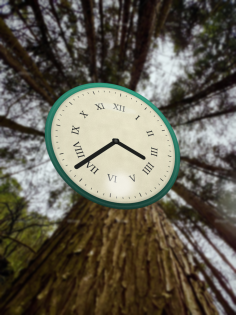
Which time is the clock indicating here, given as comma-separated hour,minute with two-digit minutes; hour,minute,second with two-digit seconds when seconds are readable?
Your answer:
3,37
